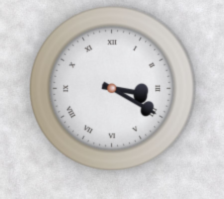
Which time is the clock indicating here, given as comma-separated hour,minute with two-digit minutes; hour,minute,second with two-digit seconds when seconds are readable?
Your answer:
3,20
